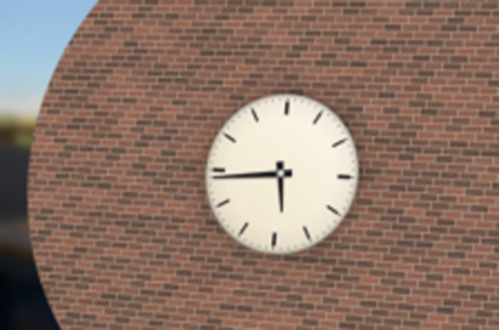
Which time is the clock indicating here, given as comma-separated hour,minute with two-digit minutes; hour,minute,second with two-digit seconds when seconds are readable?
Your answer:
5,44
